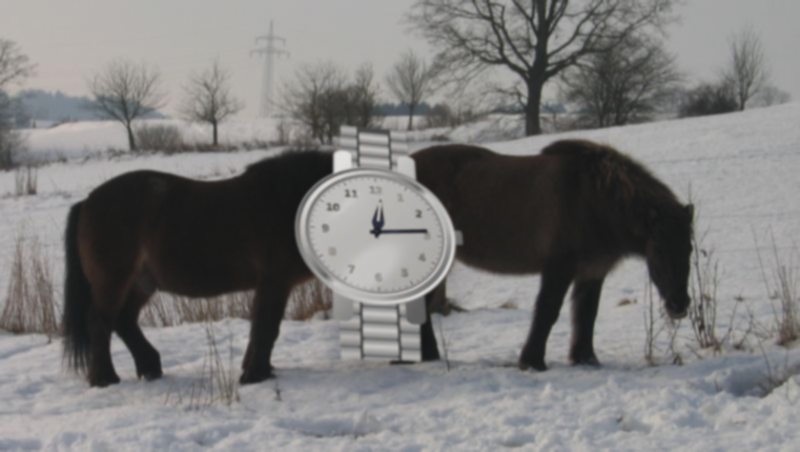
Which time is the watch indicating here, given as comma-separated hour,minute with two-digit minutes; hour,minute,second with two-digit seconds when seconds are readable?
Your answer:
12,14
